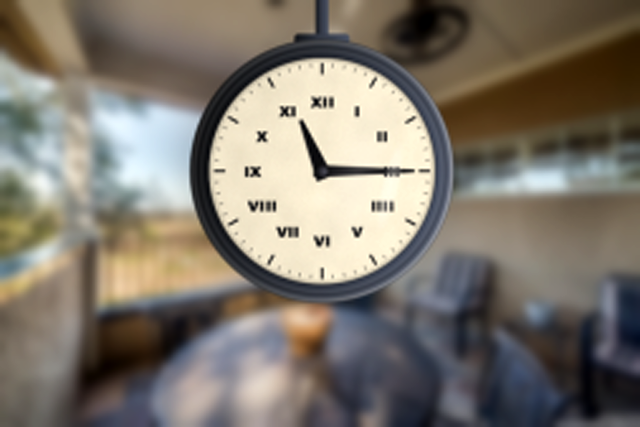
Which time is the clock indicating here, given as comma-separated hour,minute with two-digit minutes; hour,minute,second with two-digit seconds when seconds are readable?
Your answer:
11,15
